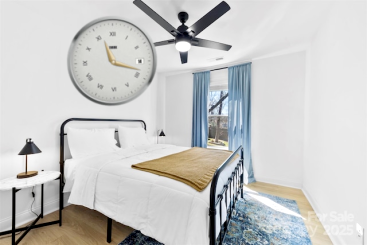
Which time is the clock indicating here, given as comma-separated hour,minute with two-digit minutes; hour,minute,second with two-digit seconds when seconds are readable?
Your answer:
11,18
